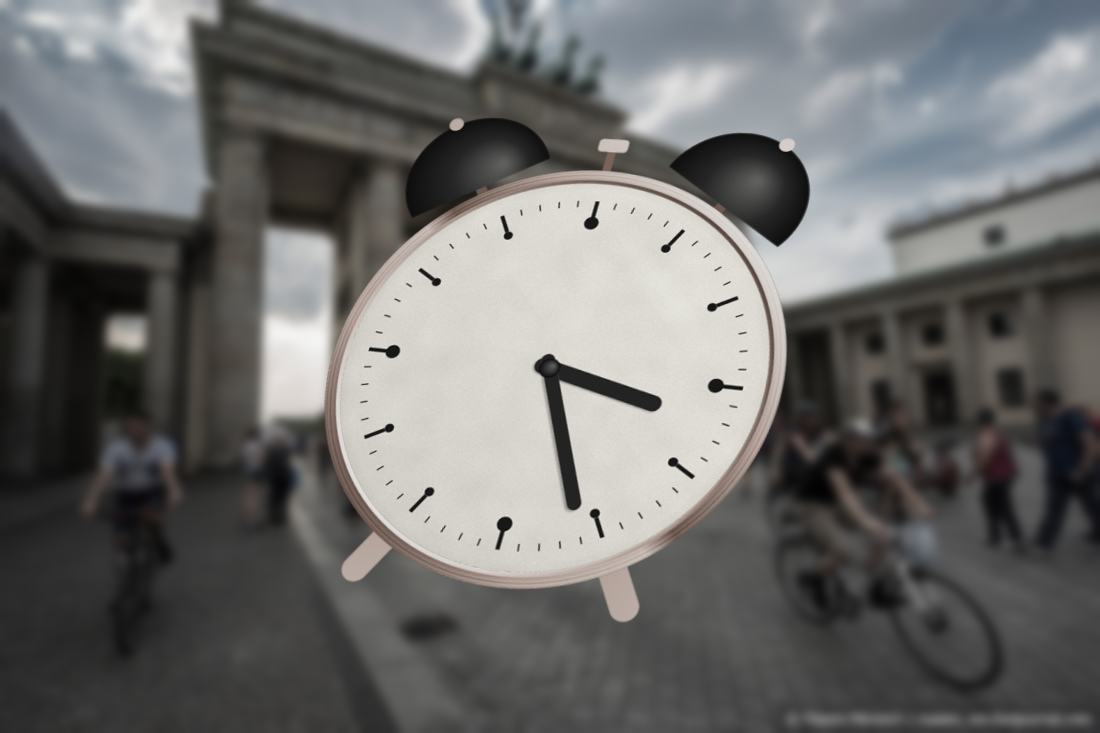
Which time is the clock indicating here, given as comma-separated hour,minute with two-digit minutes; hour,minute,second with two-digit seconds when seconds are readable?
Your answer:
3,26
